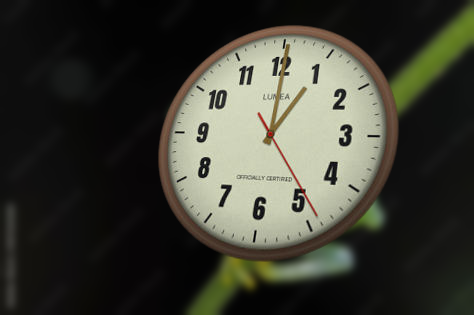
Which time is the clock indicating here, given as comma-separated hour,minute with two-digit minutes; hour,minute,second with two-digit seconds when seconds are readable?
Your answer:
1,00,24
